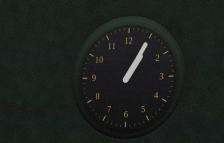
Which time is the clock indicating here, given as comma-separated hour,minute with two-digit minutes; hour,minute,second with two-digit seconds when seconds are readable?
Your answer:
1,05
